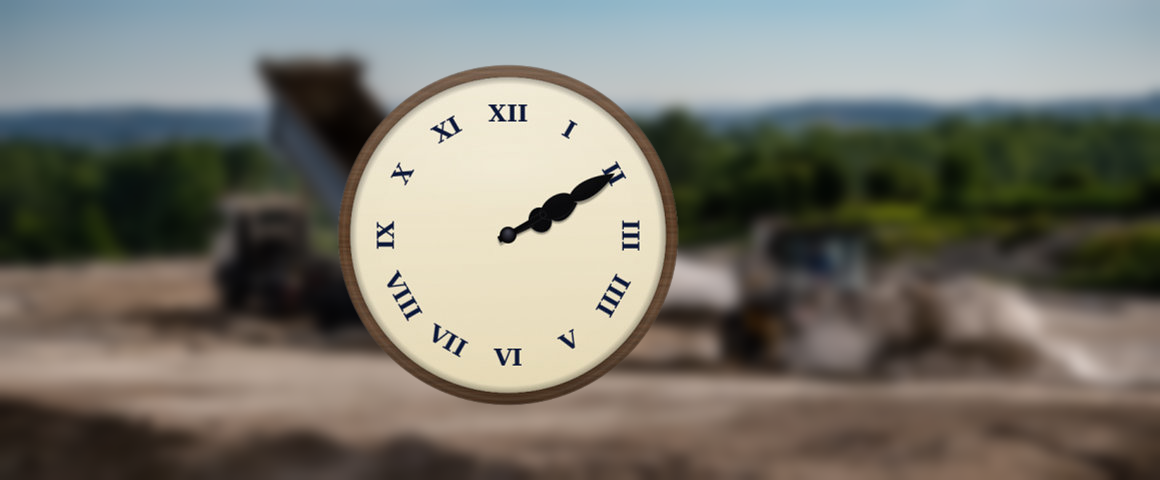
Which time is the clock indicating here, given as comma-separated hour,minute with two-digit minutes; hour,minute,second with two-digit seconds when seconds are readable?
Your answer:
2,10
